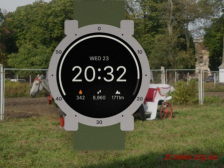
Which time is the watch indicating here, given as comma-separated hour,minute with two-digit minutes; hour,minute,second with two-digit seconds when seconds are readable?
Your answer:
20,32
